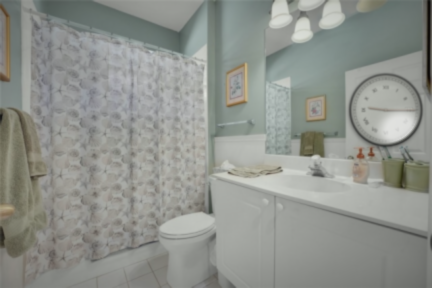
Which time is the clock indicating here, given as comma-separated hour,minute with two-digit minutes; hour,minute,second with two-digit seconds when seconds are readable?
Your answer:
9,15
